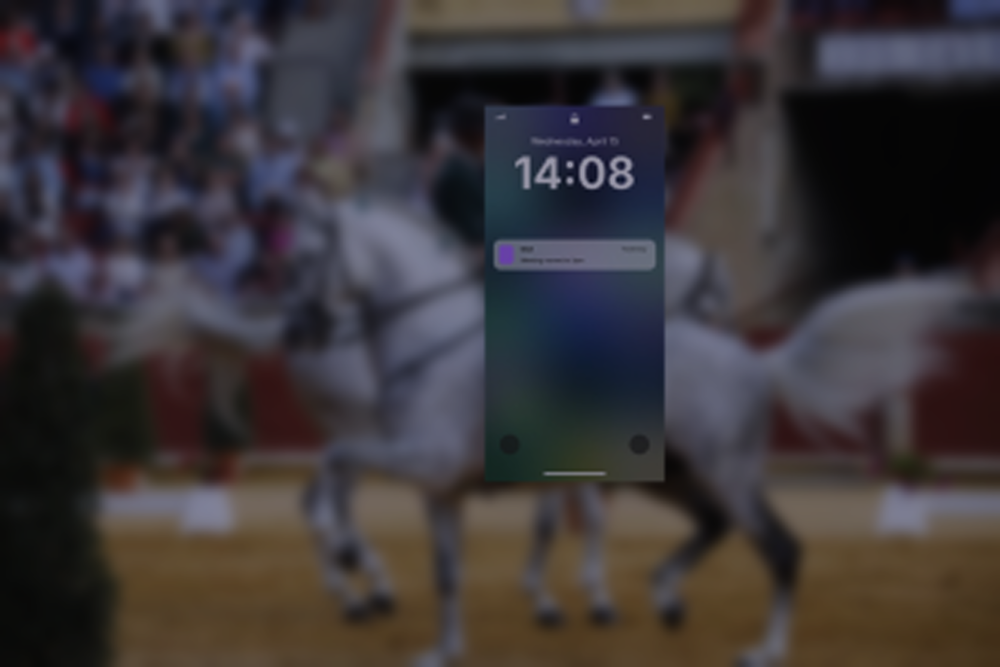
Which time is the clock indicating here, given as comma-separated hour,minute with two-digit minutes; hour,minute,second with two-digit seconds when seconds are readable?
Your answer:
14,08
